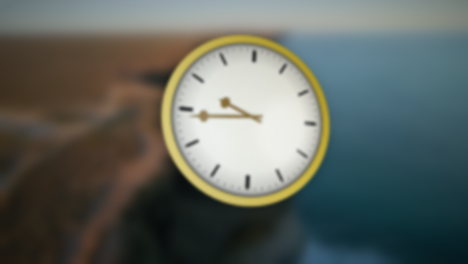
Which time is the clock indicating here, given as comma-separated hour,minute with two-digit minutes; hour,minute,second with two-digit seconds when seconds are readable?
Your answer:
9,44
